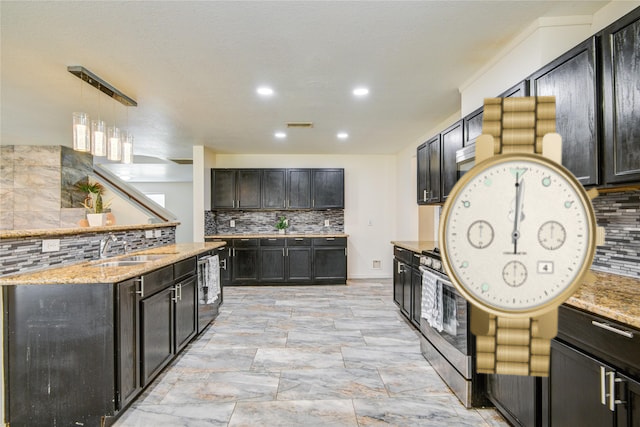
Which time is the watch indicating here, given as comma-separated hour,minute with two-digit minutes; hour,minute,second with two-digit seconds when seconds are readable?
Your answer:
12,01
